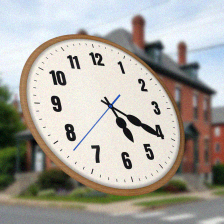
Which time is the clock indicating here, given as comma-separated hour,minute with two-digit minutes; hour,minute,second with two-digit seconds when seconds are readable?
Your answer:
5,20,38
